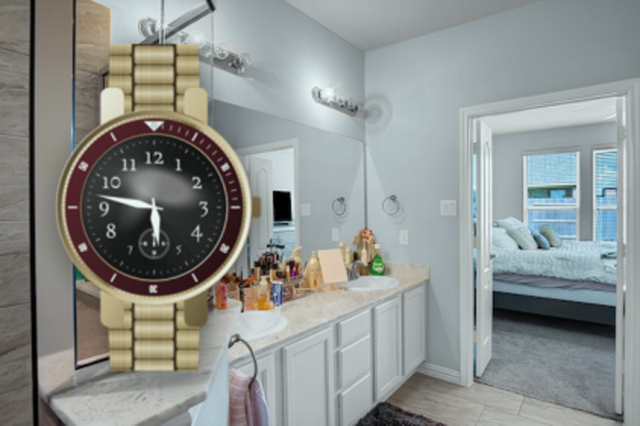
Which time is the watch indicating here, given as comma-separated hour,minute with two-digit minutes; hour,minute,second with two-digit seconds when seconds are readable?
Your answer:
5,47
